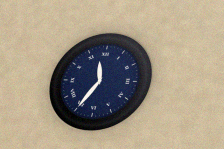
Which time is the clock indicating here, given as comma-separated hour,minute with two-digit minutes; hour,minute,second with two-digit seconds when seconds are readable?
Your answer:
11,35
